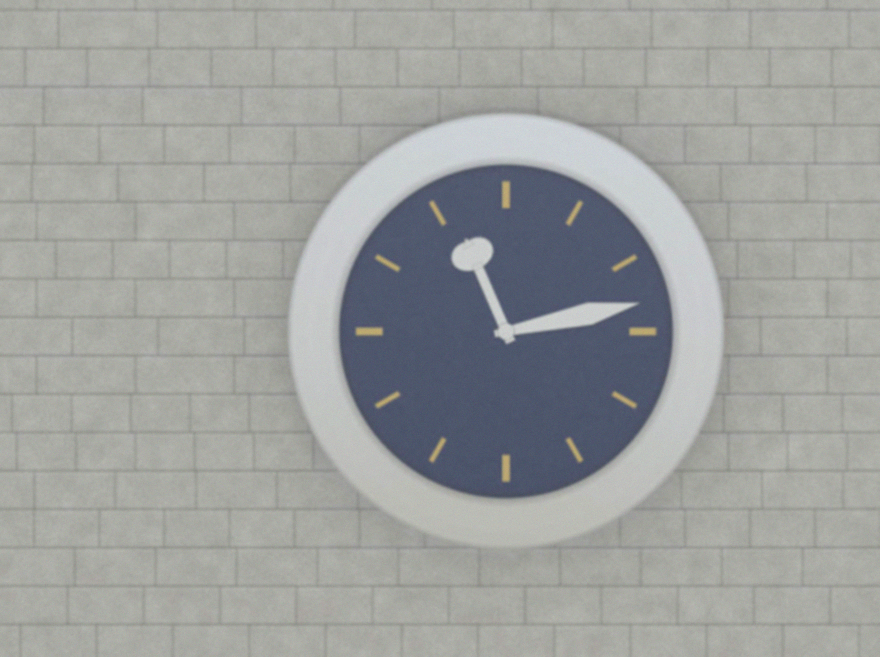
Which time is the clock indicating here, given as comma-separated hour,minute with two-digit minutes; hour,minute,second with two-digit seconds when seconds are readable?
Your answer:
11,13
